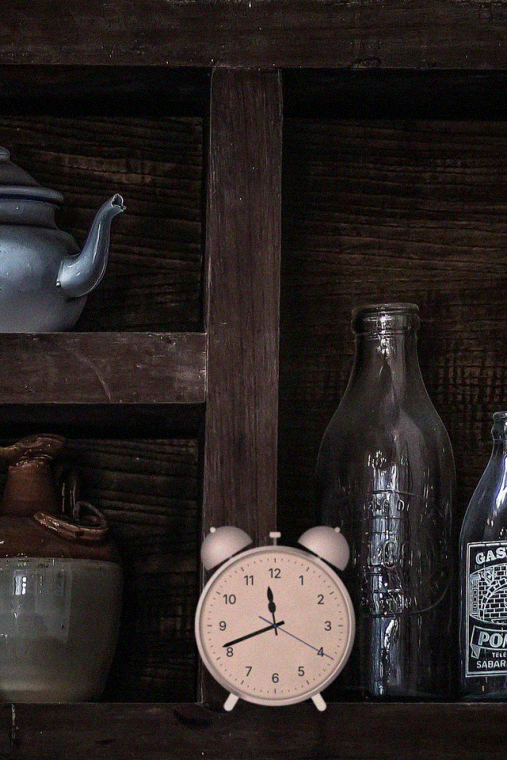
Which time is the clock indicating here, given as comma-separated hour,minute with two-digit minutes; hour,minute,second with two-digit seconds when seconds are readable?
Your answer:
11,41,20
